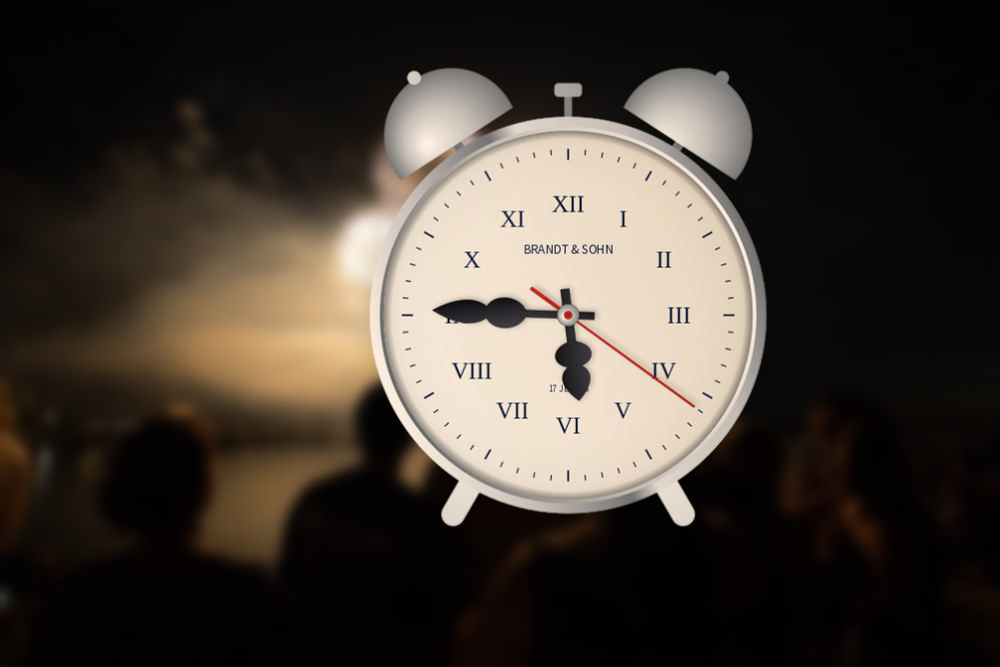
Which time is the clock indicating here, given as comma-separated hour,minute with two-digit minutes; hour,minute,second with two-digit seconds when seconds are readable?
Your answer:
5,45,21
